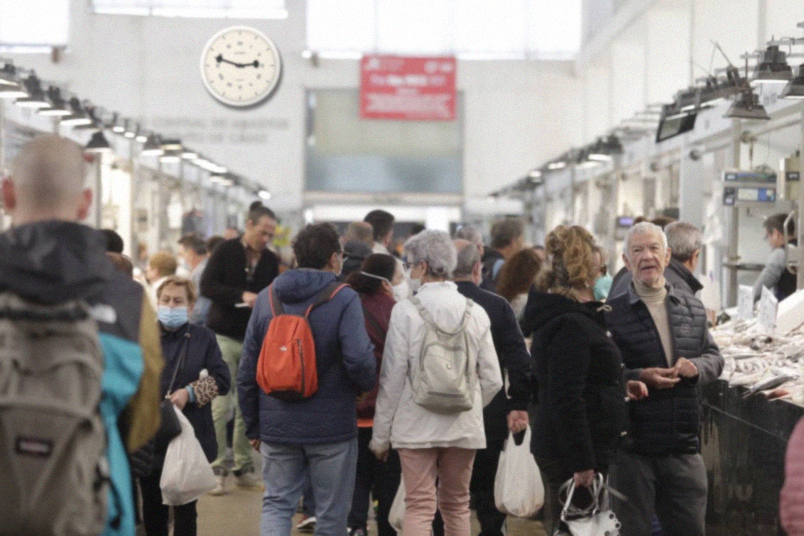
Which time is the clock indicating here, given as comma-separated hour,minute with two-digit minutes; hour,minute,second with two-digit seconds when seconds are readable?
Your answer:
2,48
